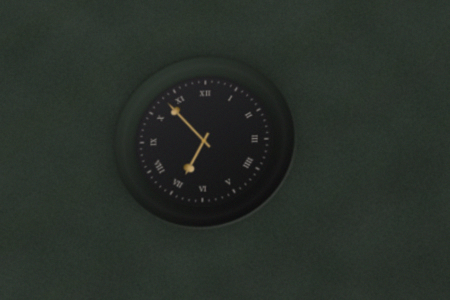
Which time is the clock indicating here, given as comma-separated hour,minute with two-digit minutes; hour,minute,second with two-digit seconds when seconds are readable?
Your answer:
6,53
